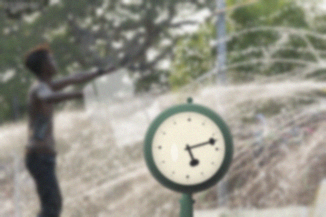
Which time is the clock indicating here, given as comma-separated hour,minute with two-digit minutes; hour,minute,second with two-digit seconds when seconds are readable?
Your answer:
5,12
